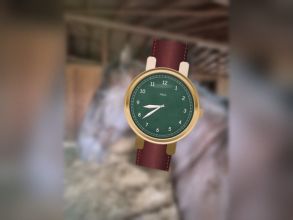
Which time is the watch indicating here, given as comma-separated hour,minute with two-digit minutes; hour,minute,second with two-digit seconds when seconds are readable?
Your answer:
8,38
